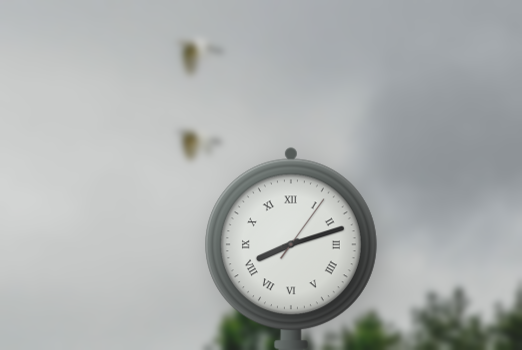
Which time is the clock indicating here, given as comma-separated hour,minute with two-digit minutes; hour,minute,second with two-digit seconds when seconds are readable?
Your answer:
8,12,06
